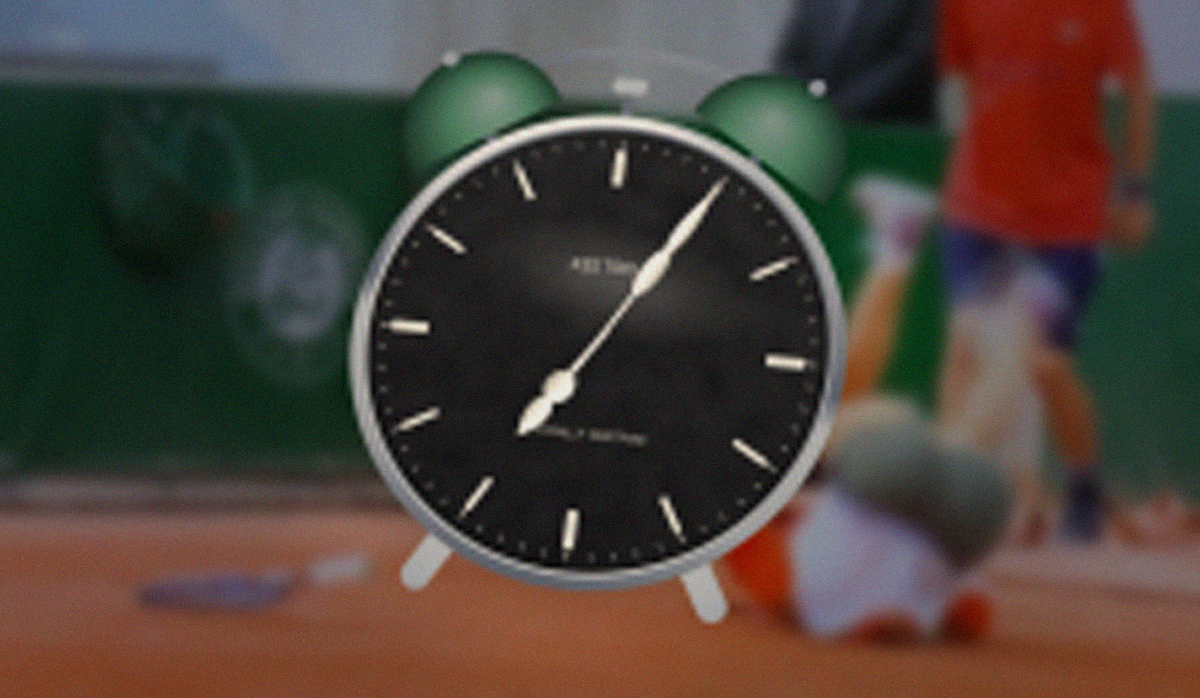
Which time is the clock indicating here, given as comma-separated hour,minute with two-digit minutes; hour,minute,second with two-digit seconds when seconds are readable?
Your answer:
7,05
